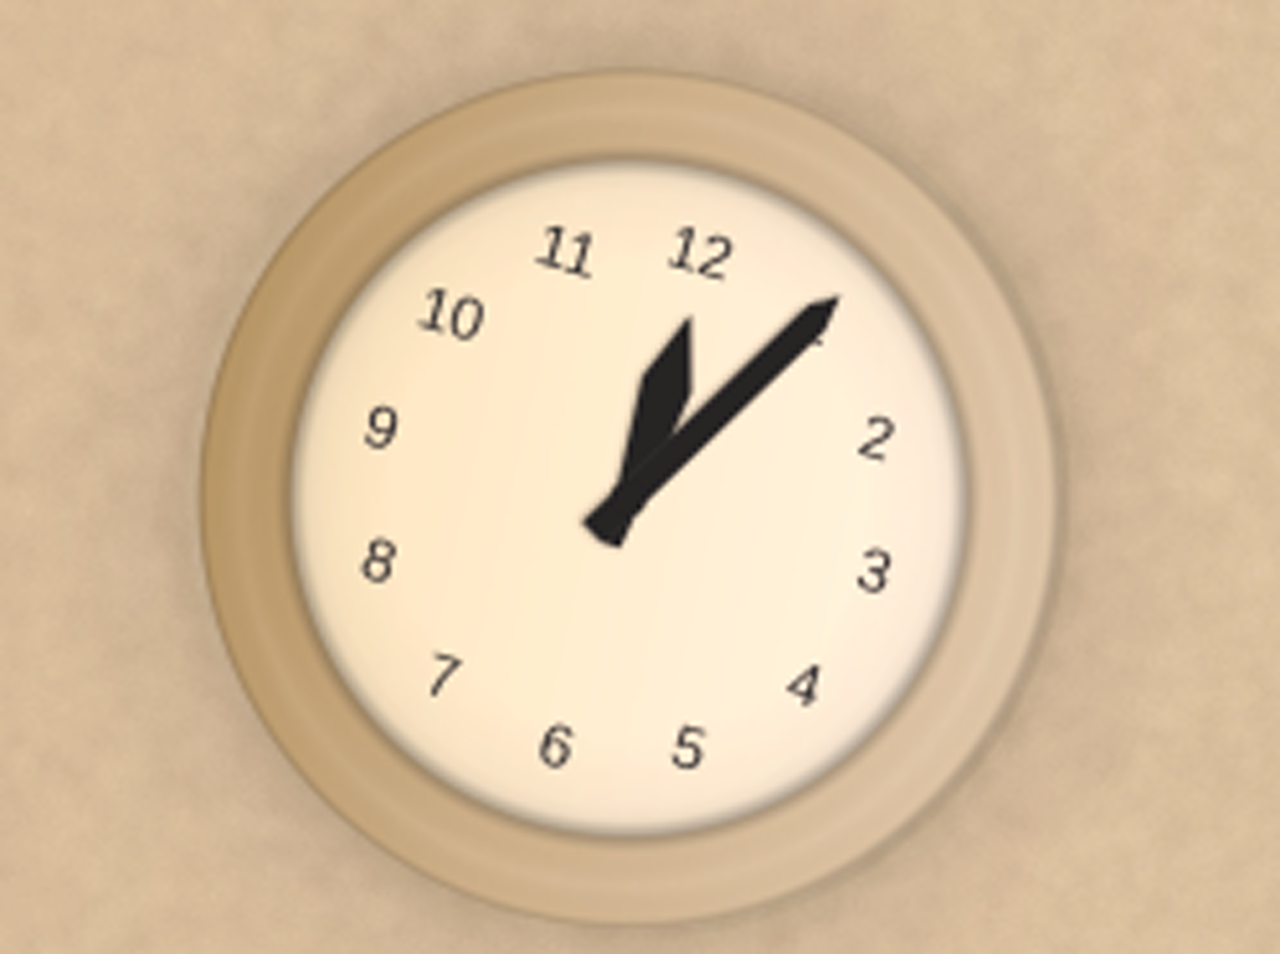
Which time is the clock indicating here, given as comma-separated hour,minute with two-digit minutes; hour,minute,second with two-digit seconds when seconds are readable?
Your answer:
12,05
